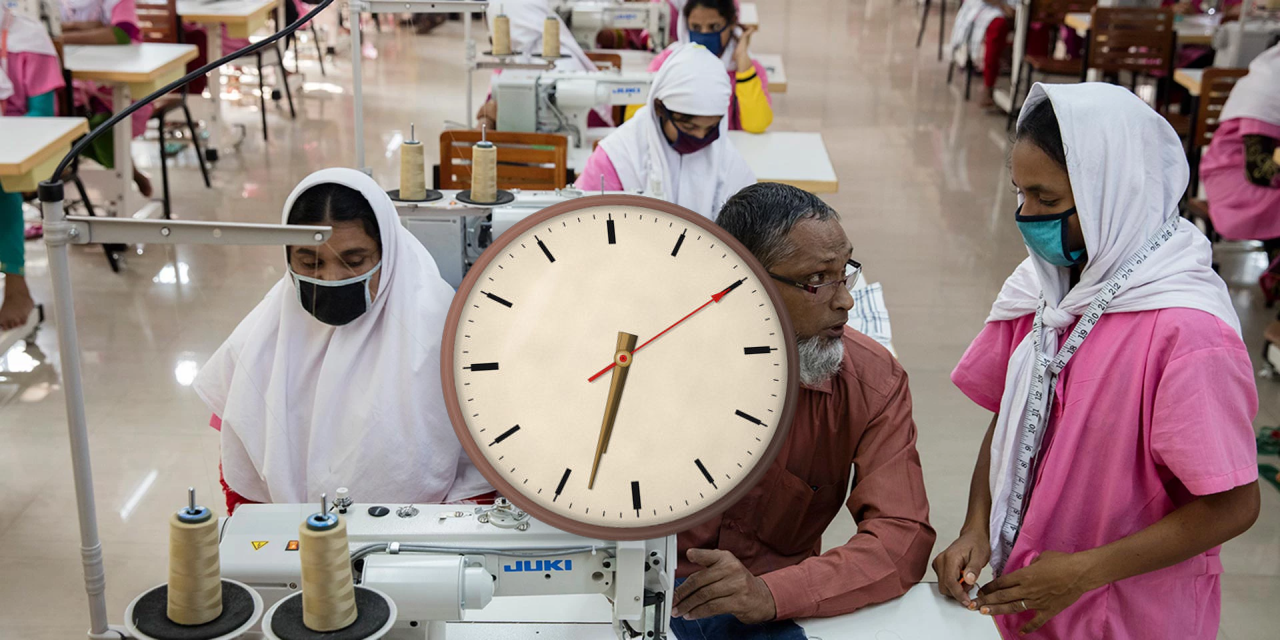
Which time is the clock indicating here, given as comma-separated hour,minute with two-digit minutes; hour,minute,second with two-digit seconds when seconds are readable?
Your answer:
6,33,10
